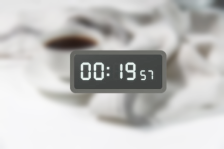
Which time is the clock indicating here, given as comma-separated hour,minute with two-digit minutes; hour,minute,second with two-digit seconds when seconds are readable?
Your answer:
0,19,57
